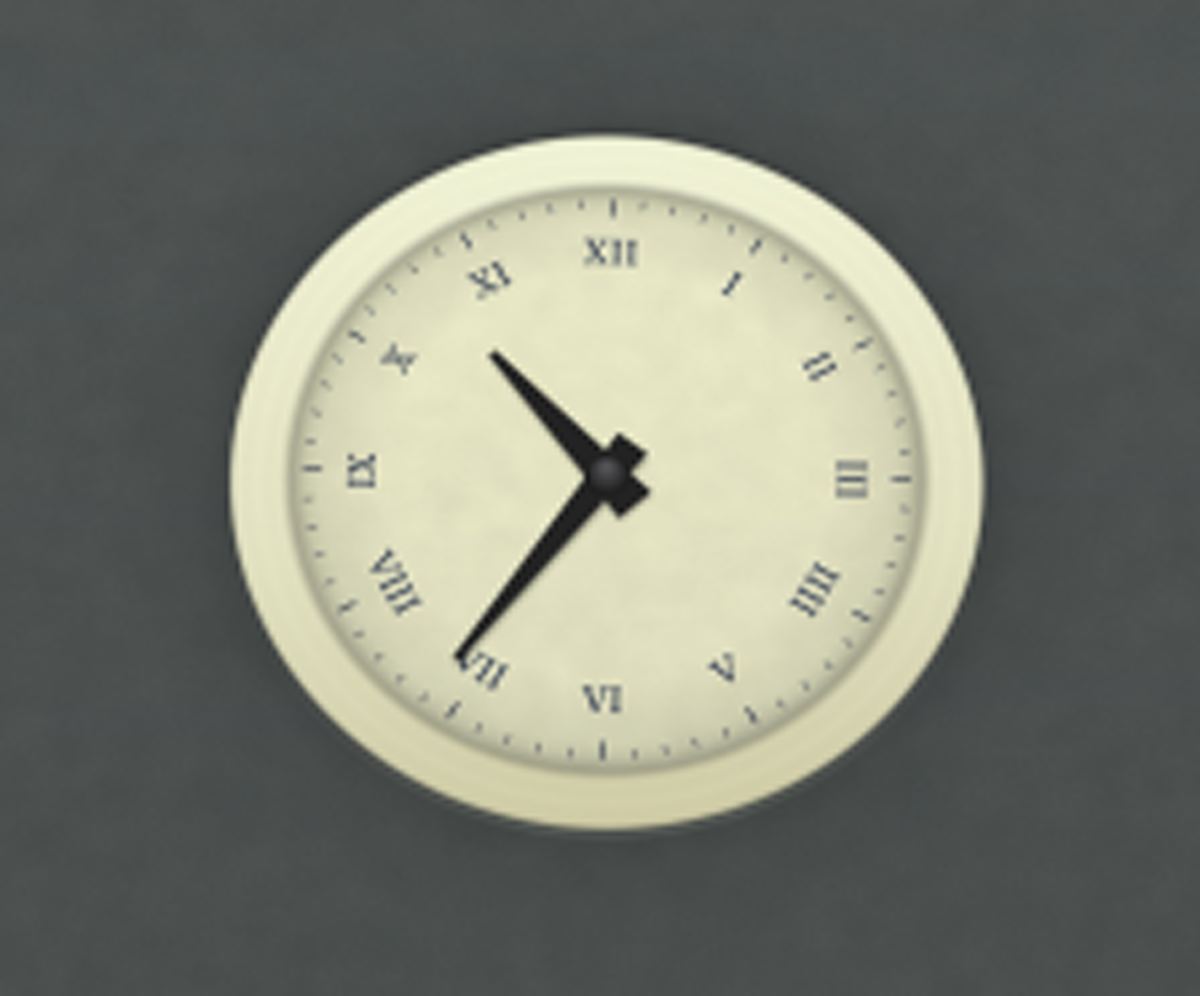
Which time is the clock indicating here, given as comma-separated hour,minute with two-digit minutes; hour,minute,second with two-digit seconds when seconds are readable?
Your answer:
10,36
